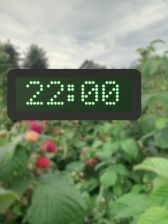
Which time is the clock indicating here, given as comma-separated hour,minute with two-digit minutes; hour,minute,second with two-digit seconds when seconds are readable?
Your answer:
22,00
